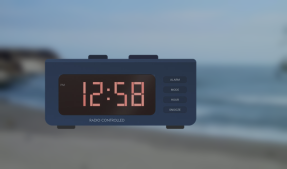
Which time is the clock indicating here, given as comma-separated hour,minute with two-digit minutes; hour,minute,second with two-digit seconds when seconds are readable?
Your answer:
12,58
